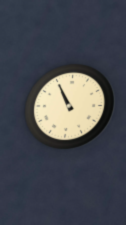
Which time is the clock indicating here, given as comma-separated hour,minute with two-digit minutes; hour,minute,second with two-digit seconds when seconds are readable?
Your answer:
10,55
